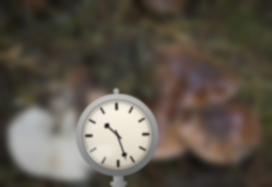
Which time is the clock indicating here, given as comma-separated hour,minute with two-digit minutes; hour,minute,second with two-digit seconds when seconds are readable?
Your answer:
10,27
